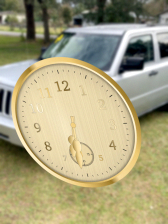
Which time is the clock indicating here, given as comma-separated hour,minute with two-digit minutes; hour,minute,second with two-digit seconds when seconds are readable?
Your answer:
6,31
